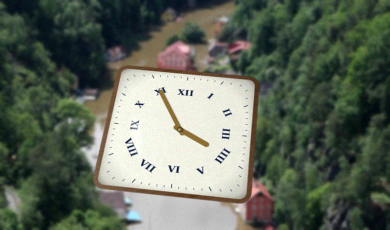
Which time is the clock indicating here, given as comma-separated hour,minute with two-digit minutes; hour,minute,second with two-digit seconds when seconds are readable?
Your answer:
3,55
